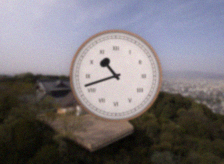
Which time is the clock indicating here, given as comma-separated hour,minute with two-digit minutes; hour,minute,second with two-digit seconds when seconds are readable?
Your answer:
10,42
